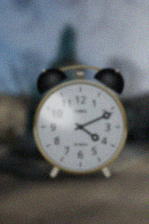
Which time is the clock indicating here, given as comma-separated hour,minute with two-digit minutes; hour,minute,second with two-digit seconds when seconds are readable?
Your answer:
4,11
